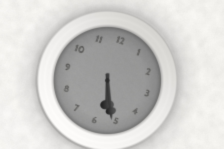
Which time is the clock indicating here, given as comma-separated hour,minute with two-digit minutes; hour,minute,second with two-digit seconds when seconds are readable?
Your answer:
5,26
